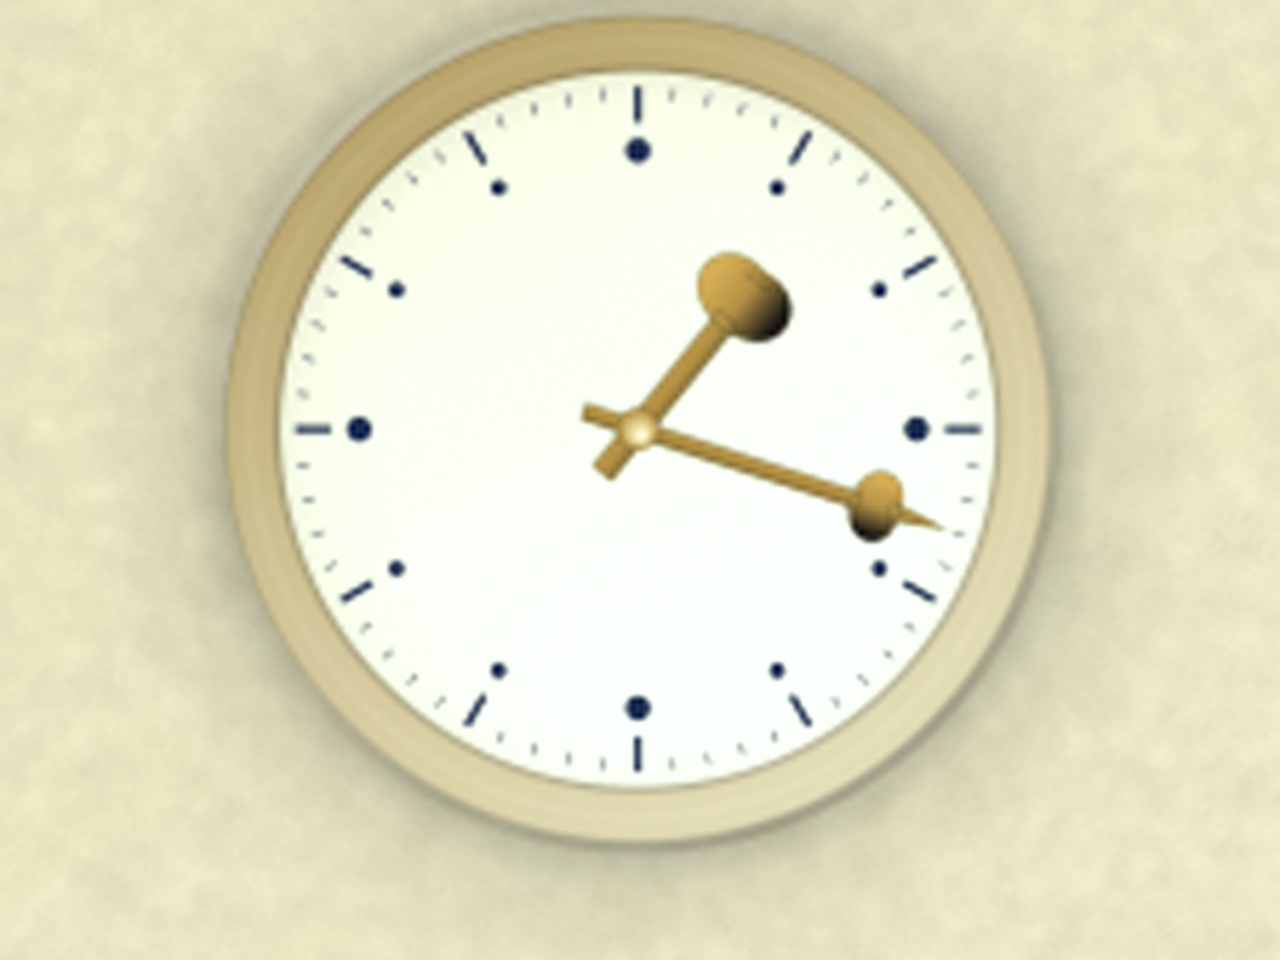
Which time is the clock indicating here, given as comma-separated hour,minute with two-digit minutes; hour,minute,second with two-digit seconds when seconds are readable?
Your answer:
1,18
